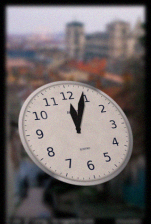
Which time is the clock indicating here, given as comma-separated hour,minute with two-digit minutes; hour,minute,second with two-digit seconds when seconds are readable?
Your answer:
12,04
